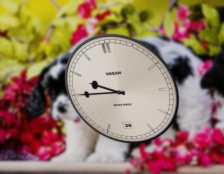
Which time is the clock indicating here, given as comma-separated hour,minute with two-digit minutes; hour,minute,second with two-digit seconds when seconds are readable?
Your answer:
9,45
